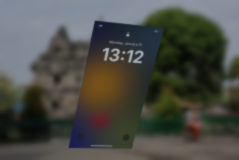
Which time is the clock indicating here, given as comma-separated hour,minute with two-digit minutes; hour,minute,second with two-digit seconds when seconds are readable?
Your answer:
13,12
